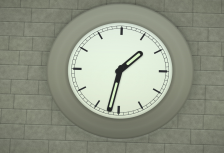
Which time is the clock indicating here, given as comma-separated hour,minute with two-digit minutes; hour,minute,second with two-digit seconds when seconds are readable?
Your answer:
1,32
